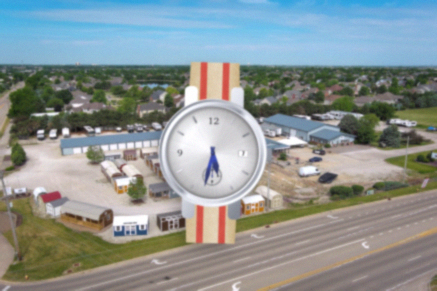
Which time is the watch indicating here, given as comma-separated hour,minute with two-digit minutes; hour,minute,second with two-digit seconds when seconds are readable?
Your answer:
5,32
